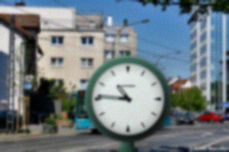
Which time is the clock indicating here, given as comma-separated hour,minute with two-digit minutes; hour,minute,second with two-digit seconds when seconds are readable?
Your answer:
10,46
